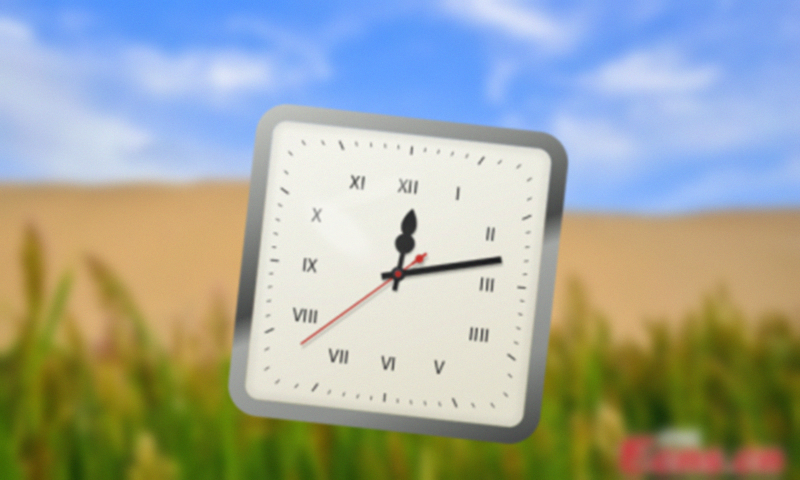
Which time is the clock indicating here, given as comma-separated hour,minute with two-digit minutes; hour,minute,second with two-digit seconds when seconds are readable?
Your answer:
12,12,38
